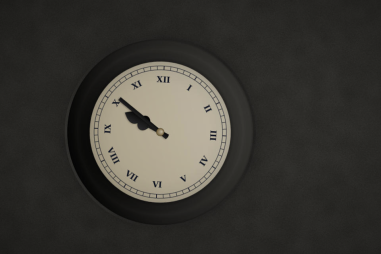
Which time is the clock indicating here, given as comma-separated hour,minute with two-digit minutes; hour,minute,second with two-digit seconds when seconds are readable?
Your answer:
9,51
